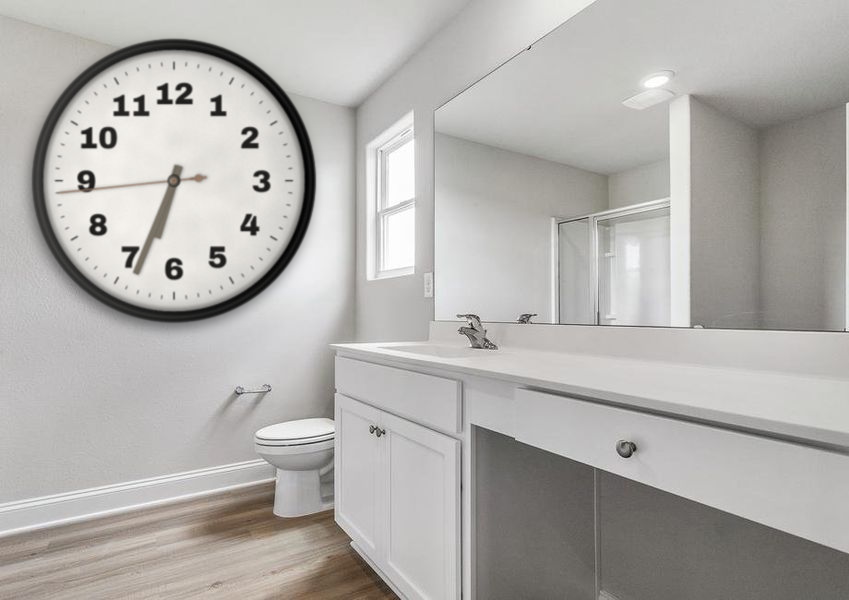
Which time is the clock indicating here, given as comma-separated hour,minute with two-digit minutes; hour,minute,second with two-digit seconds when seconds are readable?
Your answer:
6,33,44
